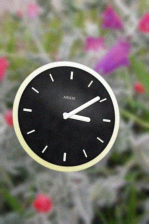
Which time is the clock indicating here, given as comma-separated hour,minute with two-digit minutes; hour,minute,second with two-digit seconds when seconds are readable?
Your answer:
3,09
